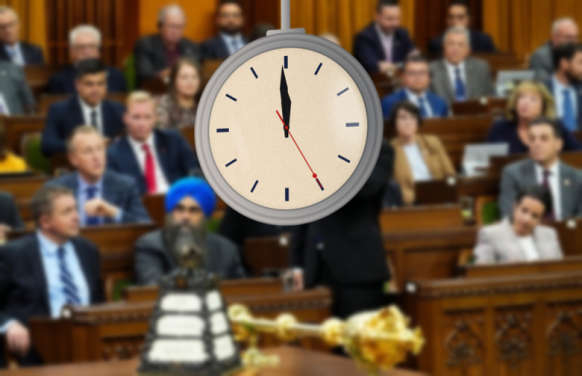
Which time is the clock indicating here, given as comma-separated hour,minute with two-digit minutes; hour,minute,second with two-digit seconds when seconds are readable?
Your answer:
11,59,25
